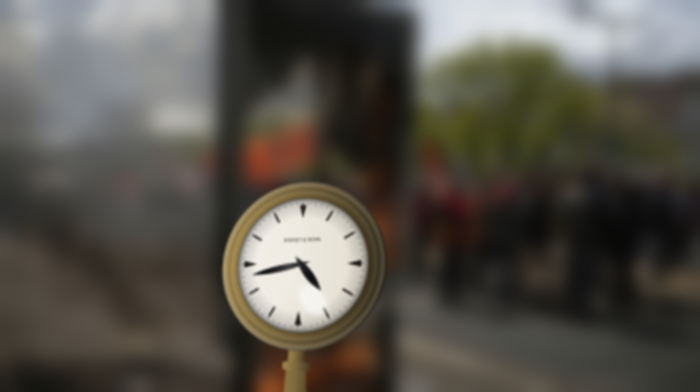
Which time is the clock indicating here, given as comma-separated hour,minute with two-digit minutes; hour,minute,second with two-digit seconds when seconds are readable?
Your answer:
4,43
